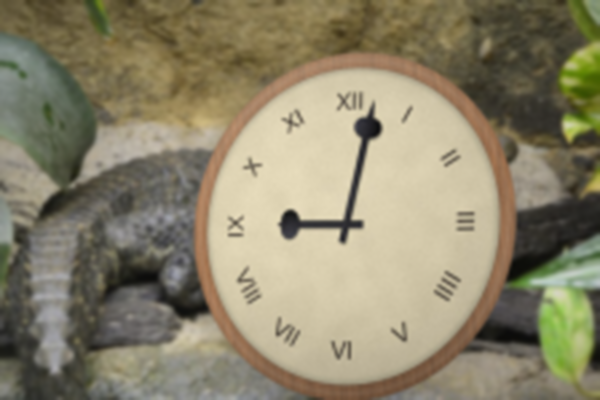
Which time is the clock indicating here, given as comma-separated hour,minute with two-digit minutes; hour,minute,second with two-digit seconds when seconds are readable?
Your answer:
9,02
